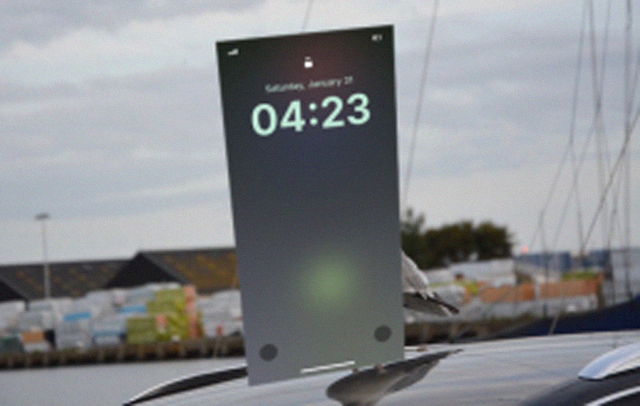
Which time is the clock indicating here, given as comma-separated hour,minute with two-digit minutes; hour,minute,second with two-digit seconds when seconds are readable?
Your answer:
4,23
